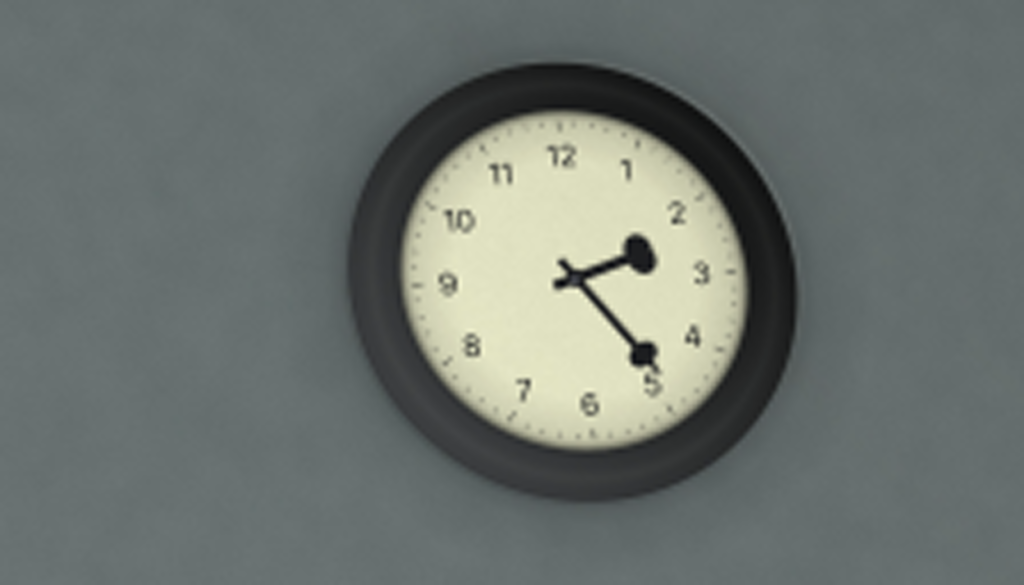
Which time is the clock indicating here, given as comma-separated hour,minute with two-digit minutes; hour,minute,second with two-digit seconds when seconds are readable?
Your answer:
2,24
